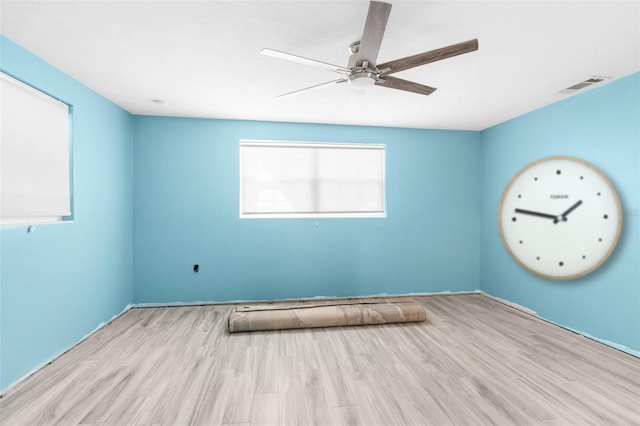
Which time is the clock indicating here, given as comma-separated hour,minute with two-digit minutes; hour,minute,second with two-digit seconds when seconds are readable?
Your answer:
1,47
